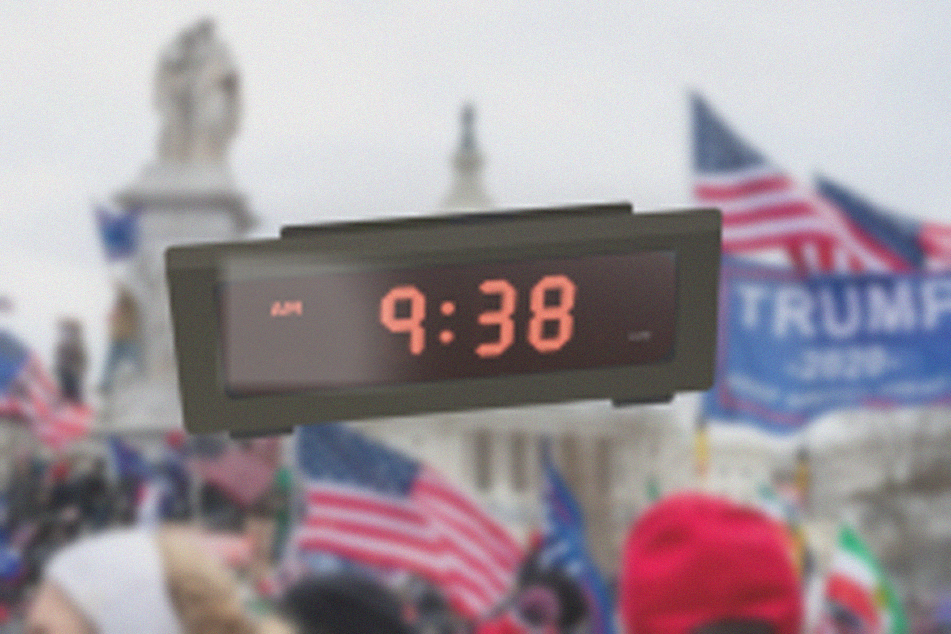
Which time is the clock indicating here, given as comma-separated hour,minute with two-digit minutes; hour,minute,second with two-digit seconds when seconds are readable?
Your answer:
9,38
